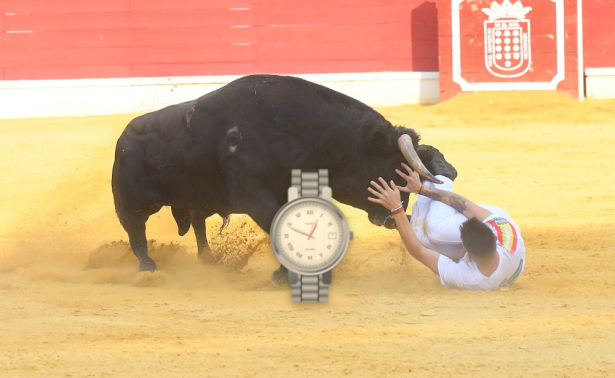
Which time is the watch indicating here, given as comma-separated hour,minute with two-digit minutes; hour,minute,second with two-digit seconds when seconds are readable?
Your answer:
12,49
